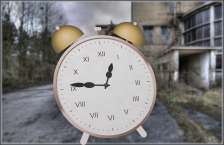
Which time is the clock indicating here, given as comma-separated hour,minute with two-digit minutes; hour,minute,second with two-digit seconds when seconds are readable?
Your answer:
12,46
